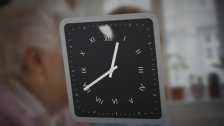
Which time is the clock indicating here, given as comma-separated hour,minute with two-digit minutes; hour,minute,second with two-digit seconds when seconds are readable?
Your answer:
12,40
